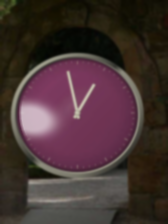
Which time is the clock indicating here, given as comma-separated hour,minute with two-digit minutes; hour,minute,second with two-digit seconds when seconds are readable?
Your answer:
12,58
